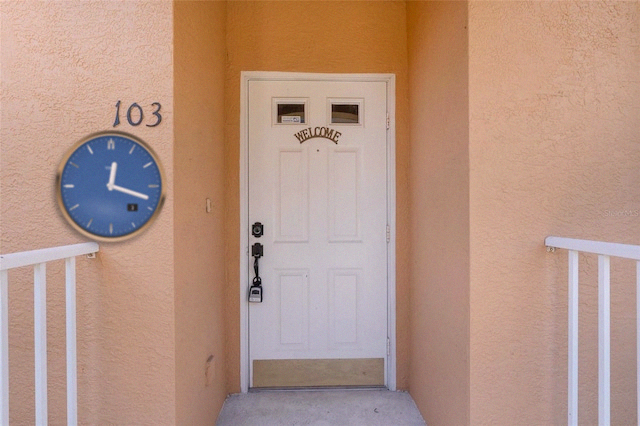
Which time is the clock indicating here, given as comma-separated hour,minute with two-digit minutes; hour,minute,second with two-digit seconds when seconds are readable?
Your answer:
12,18
